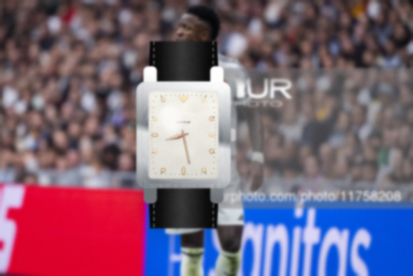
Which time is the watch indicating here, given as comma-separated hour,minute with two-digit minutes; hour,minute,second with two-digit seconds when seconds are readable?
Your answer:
8,28
